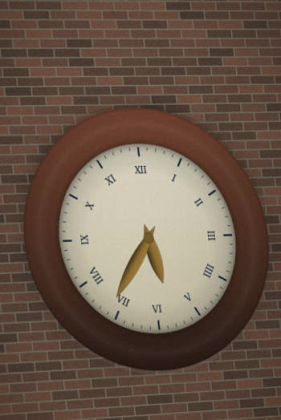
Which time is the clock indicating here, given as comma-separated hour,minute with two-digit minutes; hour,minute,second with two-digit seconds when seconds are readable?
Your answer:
5,36
